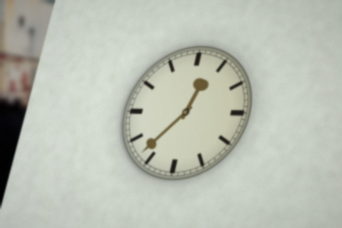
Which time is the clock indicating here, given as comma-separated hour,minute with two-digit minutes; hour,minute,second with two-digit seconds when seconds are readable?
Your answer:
12,37
